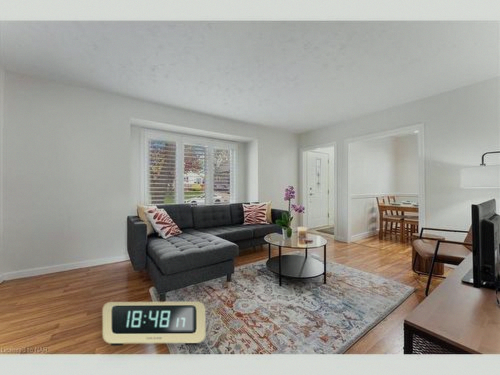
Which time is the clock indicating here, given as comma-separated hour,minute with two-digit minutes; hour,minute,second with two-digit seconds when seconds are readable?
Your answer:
18,48
